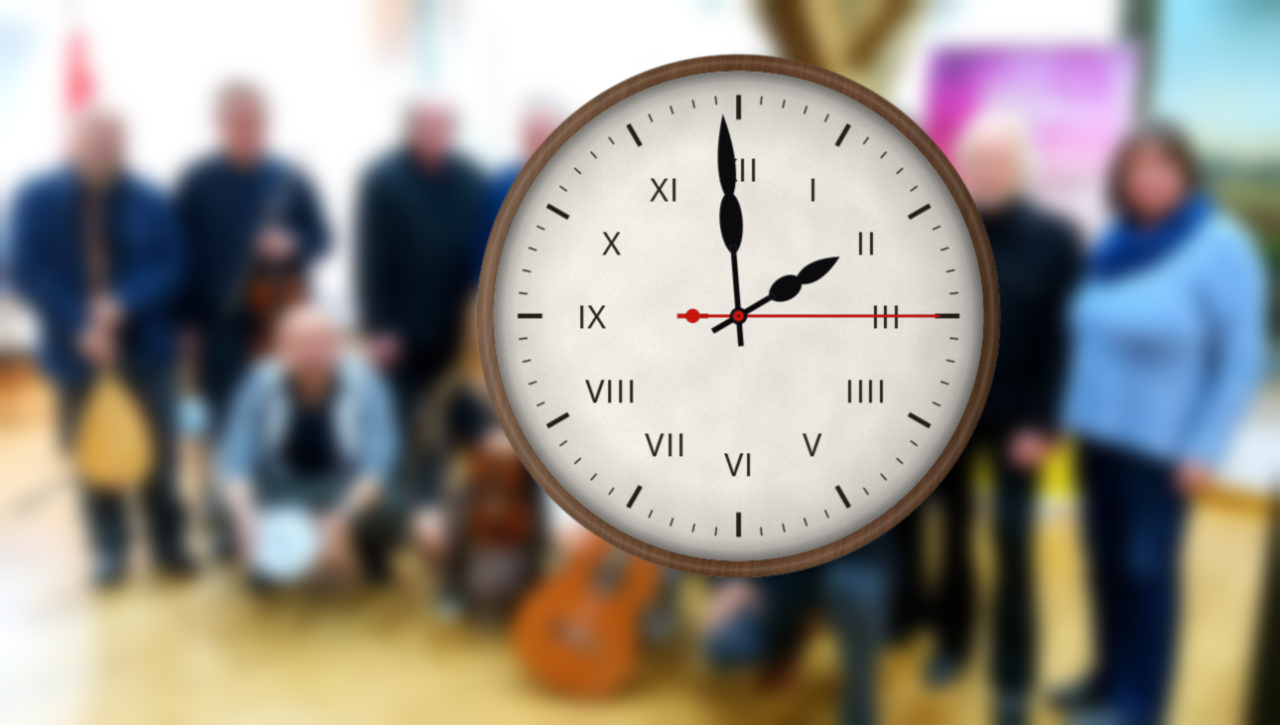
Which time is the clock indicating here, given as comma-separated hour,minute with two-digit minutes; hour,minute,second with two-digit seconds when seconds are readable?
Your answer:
1,59,15
